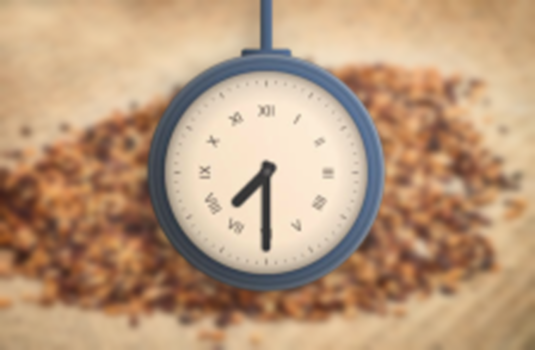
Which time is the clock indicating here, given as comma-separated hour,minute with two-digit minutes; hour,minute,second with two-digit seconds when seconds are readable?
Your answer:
7,30
